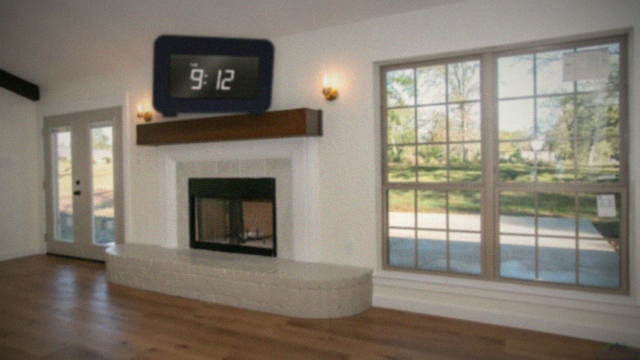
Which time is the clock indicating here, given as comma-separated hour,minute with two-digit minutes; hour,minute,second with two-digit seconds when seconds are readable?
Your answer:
9,12
